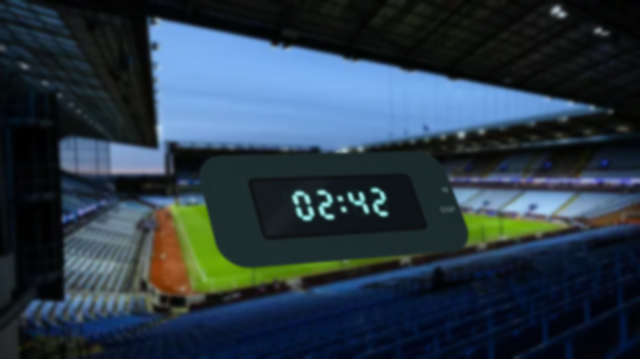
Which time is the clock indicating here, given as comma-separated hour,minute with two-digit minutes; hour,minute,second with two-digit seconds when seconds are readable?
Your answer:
2,42
